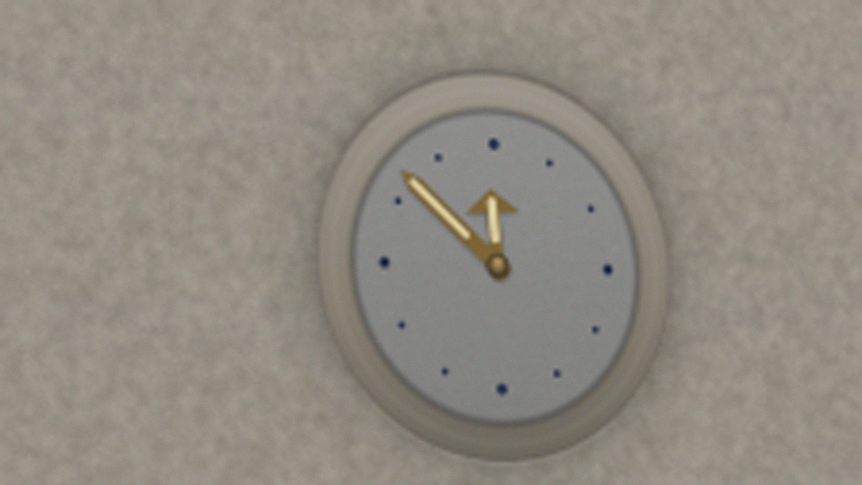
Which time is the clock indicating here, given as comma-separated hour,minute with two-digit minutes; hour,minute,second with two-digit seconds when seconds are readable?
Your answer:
11,52
